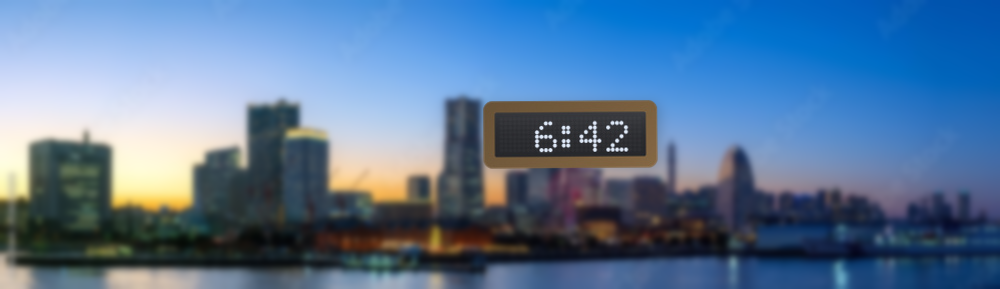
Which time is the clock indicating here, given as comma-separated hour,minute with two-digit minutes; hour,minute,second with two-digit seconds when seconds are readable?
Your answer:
6,42
